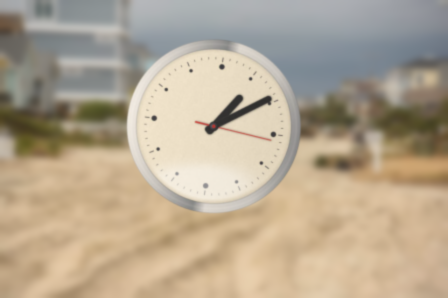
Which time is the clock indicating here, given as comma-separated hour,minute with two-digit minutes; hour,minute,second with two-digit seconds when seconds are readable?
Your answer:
1,09,16
